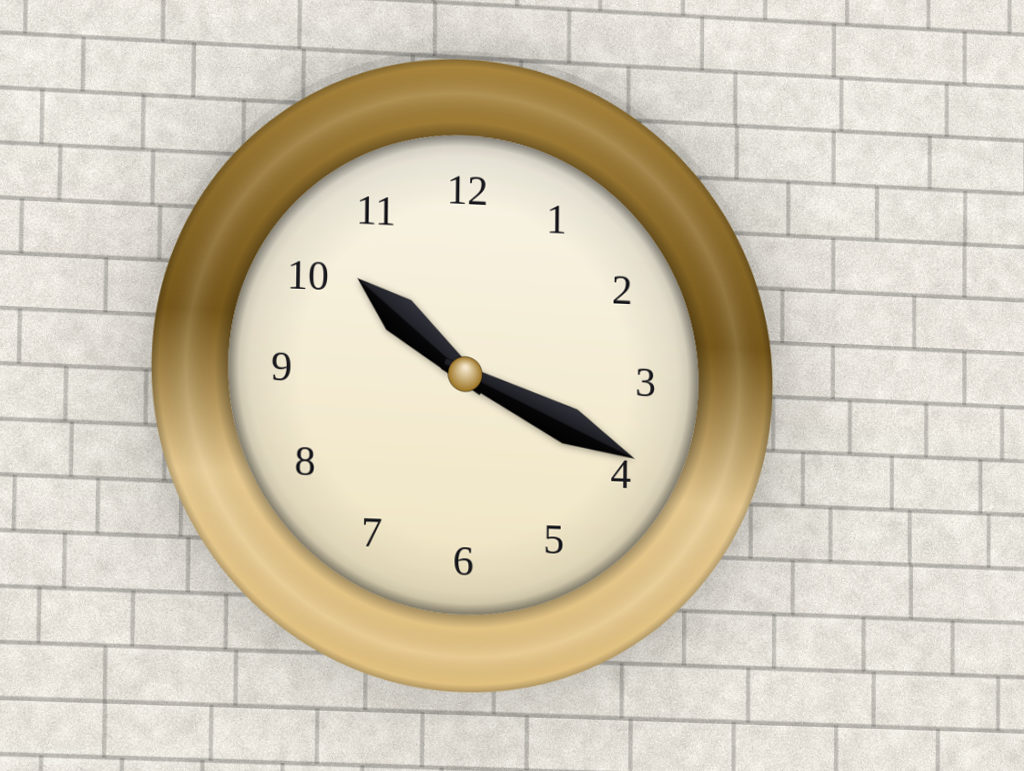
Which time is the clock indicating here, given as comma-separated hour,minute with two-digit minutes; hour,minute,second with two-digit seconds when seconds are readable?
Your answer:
10,19
